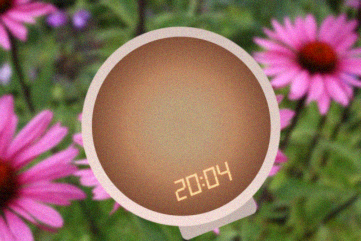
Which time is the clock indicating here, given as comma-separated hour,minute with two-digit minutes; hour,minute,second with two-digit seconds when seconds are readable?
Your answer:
20,04
